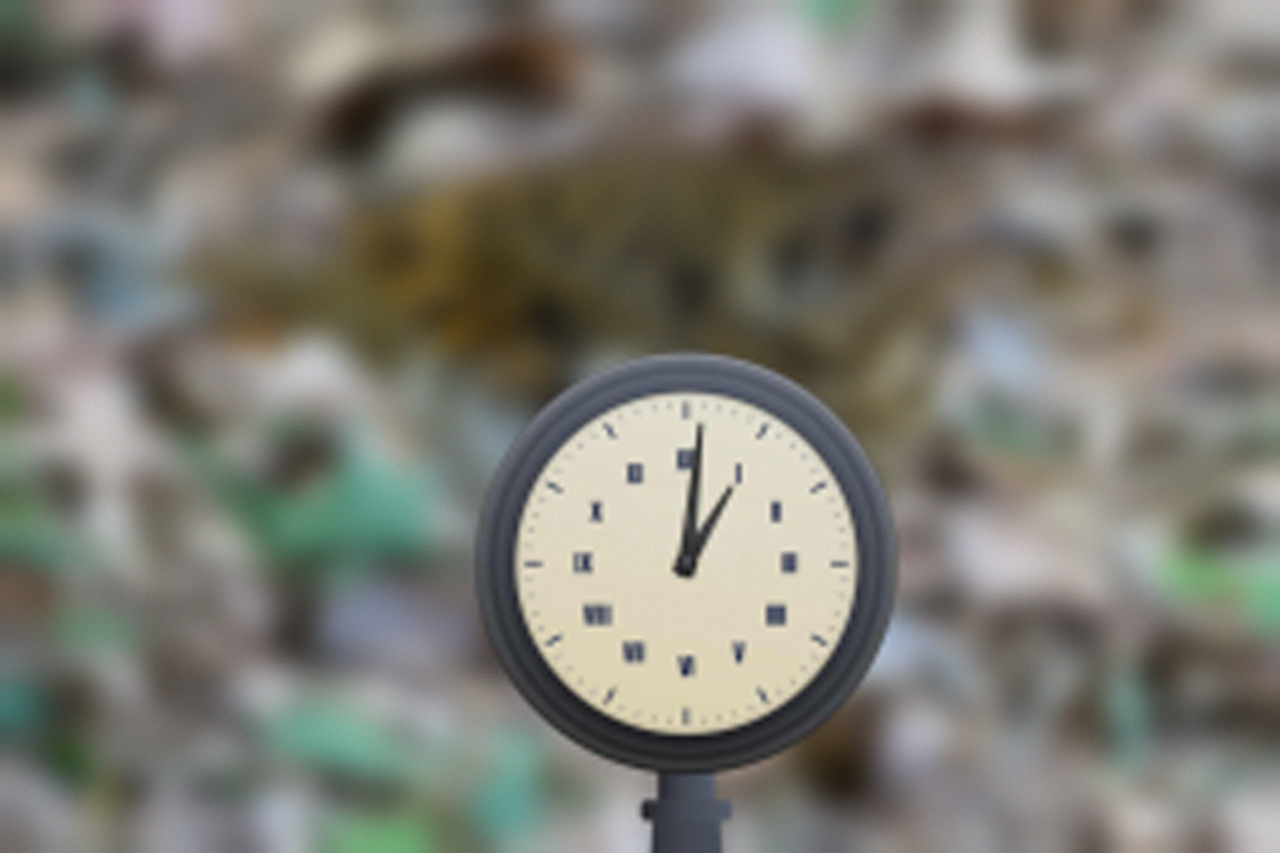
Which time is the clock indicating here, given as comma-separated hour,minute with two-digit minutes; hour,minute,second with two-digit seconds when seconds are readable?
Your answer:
1,01
